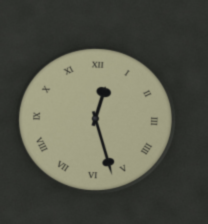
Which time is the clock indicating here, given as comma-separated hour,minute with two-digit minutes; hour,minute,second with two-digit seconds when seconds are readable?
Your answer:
12,27
